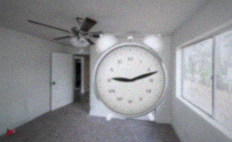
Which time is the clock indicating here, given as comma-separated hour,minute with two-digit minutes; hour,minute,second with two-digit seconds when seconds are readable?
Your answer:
9,12
